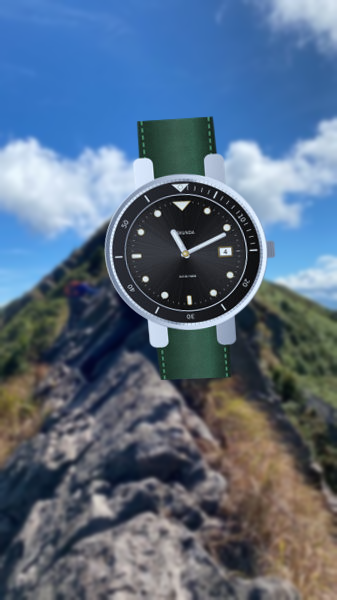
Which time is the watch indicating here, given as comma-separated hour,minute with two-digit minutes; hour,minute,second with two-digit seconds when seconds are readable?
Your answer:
11,11
